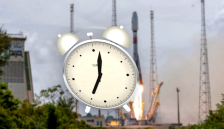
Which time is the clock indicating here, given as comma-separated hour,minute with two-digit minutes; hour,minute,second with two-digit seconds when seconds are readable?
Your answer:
7,02
